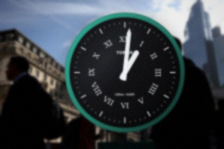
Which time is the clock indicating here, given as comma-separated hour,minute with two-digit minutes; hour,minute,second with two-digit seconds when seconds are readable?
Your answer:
1,01
